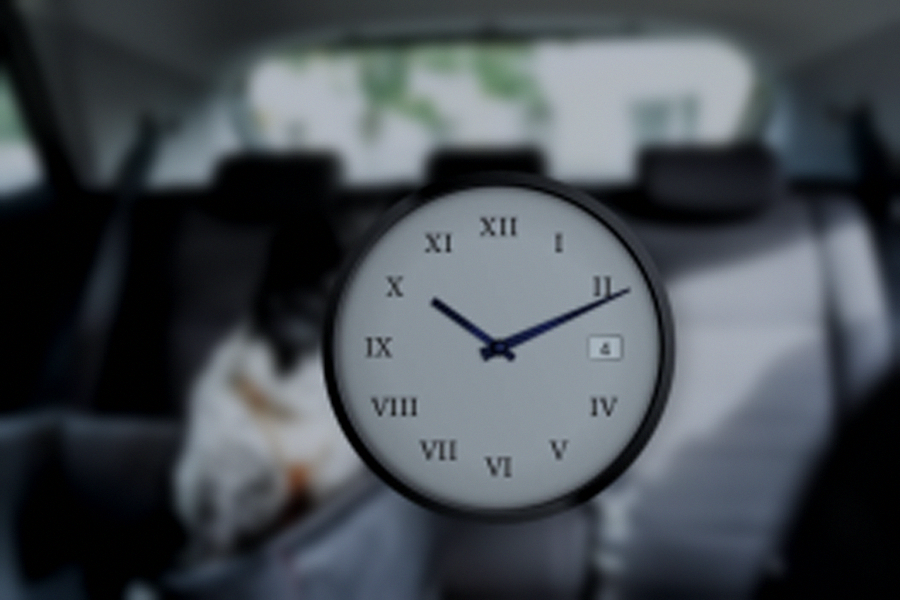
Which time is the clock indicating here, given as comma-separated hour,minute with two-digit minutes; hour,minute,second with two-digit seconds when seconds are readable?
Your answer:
10,11
